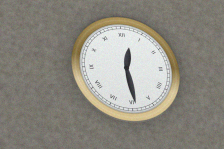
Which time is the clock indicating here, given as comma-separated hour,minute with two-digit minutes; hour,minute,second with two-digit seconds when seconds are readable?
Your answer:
12,29
